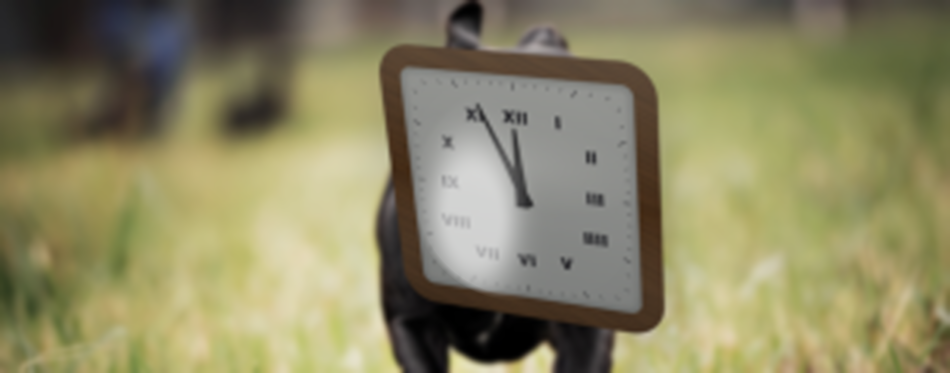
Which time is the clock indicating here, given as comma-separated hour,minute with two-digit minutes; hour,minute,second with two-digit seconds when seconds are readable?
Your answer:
11,56
